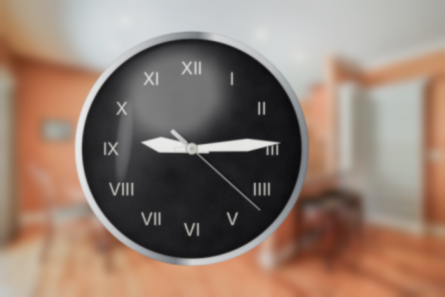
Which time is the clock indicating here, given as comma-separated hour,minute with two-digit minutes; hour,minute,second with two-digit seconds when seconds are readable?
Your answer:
9,14,22
